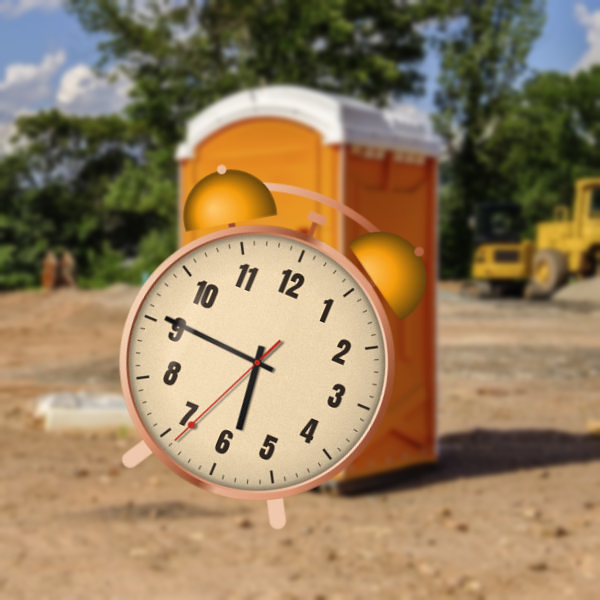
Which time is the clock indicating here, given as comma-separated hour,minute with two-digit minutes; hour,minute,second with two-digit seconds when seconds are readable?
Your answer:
5,45,34
